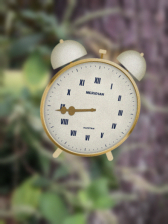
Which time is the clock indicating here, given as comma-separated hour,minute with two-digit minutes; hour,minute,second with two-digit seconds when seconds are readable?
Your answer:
8,44
